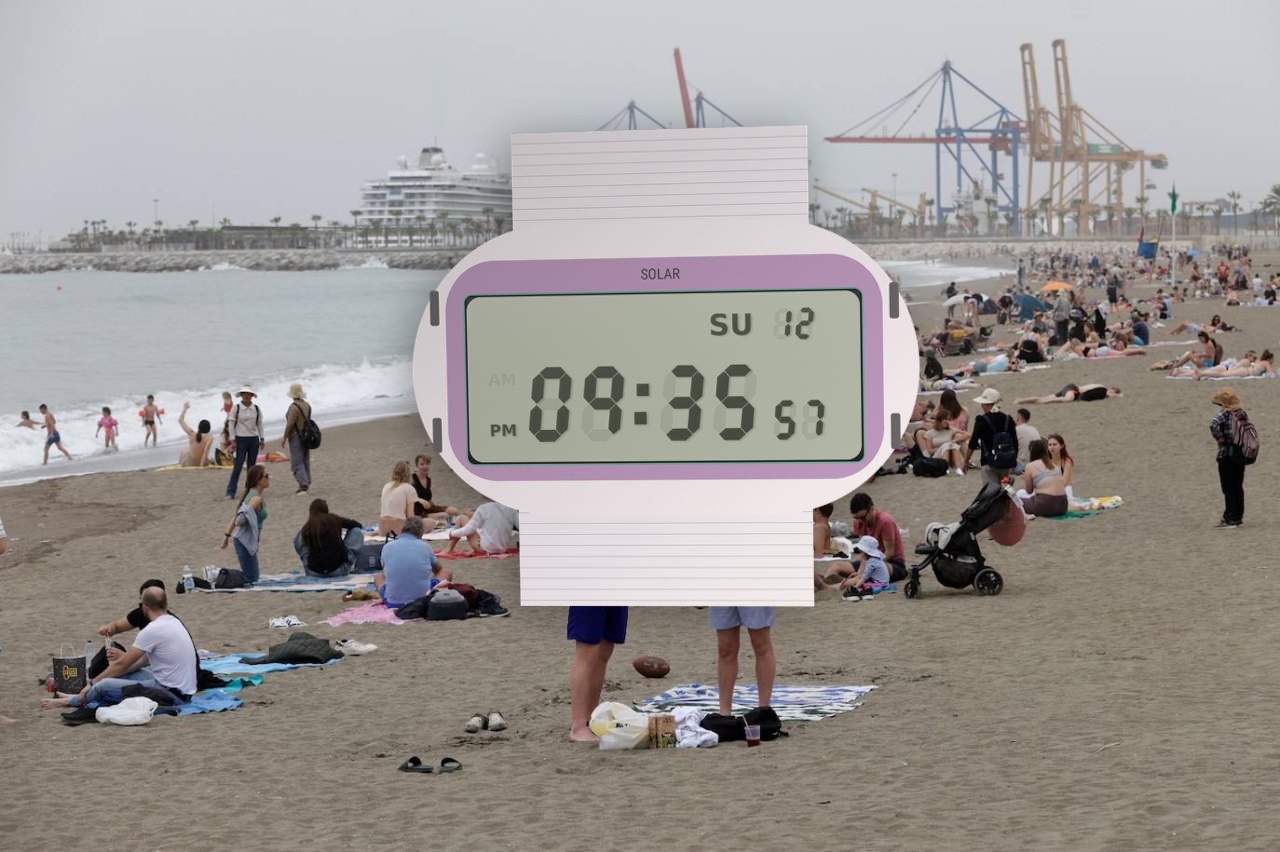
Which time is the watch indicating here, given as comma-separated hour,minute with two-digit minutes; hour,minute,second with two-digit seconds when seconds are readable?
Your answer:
9,35,57
